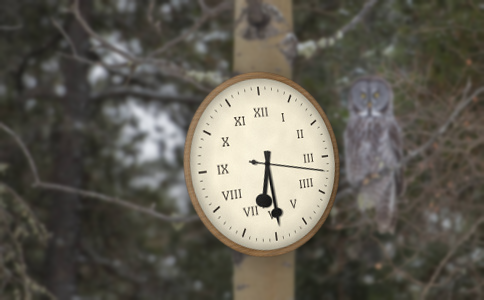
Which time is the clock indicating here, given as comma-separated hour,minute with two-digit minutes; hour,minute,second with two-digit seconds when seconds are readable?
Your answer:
6,29,17
